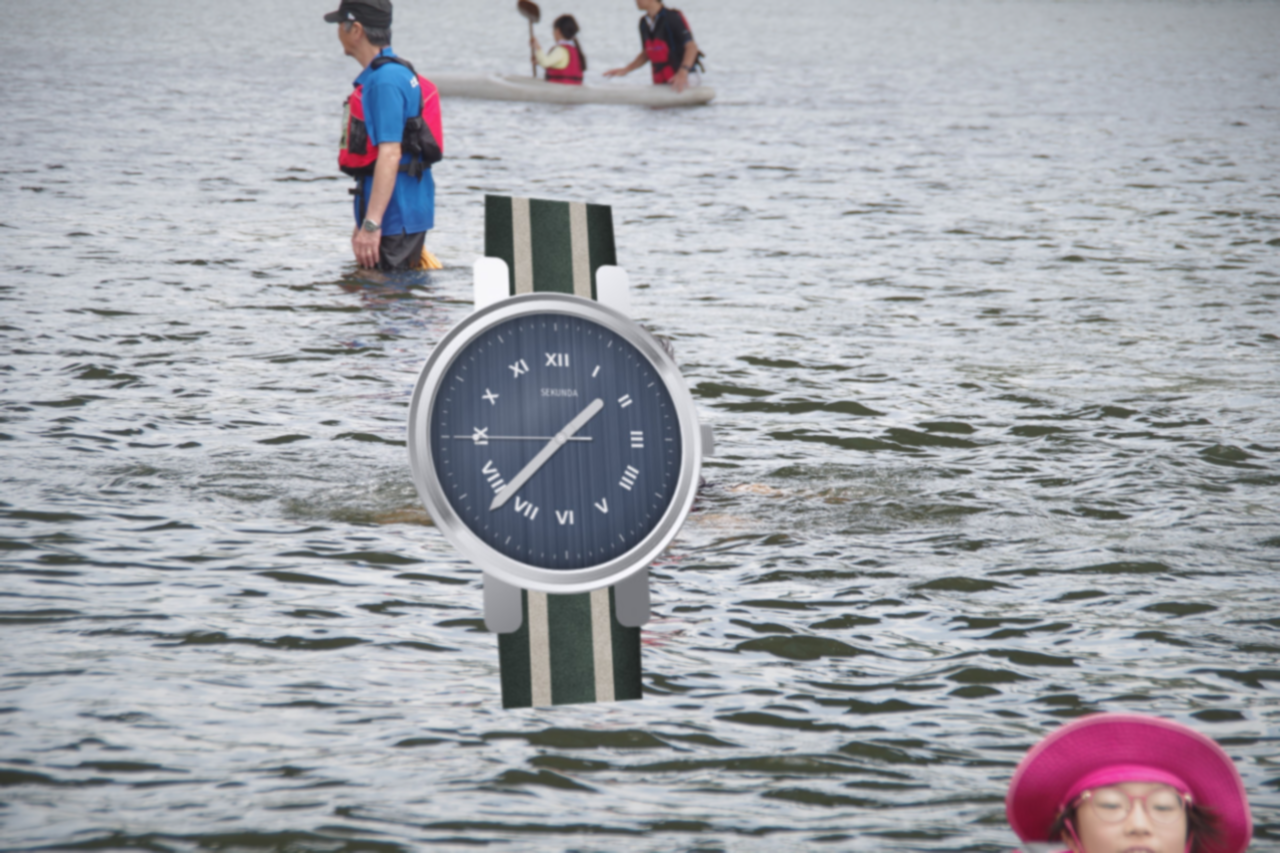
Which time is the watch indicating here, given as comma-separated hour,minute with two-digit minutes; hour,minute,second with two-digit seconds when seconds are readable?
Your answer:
1,37,45
